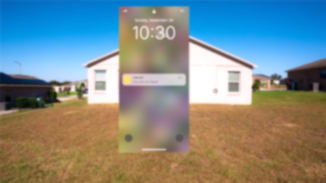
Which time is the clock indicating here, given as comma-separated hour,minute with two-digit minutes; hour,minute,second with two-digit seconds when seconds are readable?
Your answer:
10,30
